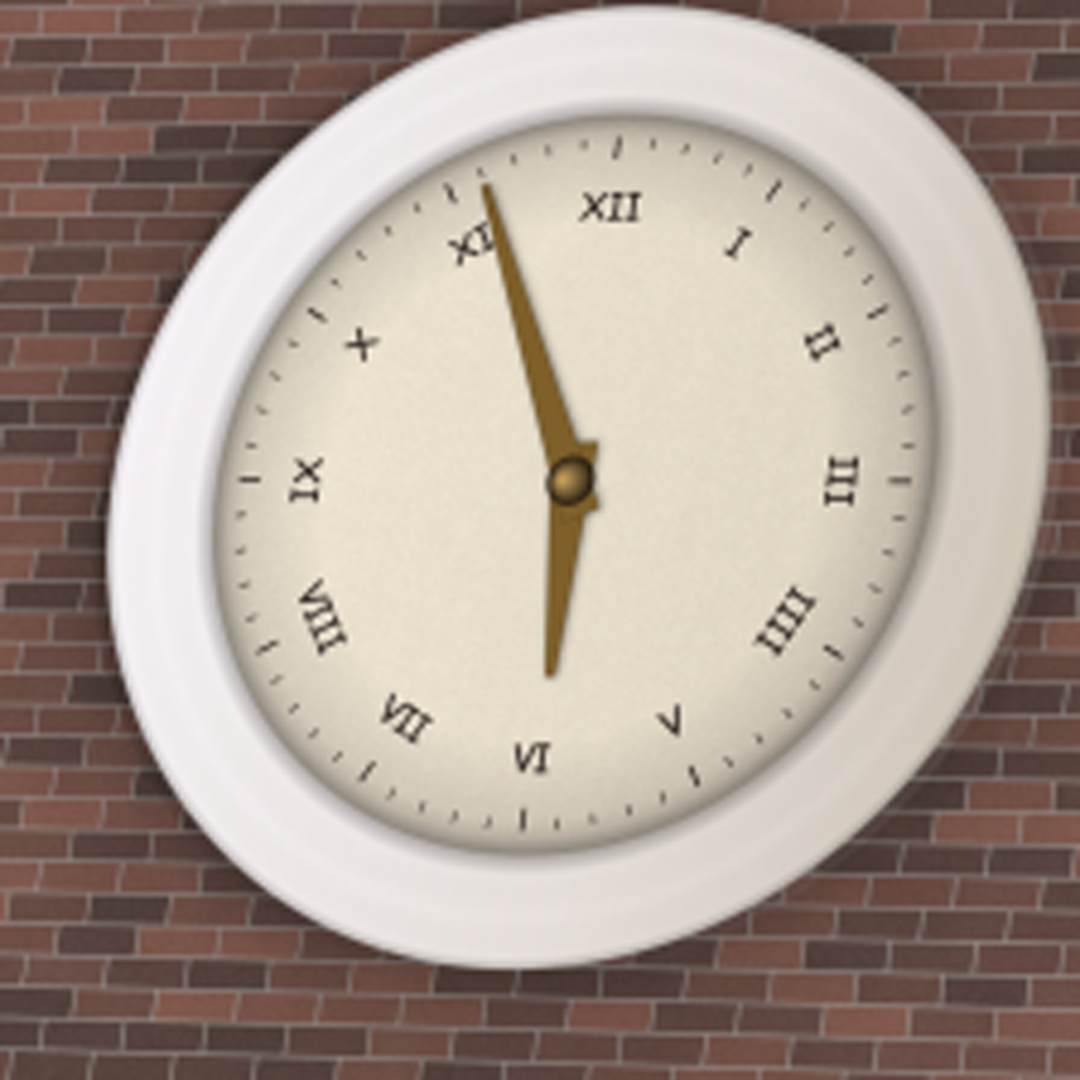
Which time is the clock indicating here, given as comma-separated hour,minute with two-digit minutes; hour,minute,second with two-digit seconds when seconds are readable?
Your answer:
5,56
